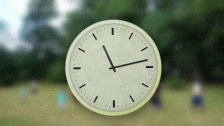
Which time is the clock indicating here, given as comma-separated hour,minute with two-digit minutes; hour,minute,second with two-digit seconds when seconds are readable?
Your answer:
11,13
